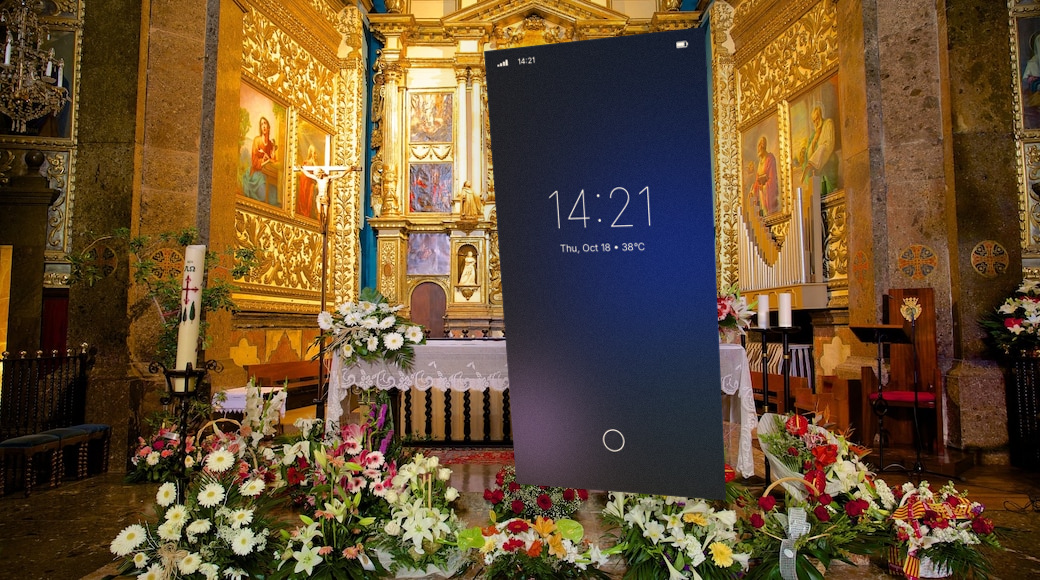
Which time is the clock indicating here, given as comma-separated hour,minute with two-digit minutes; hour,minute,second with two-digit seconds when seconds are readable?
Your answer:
14,21
